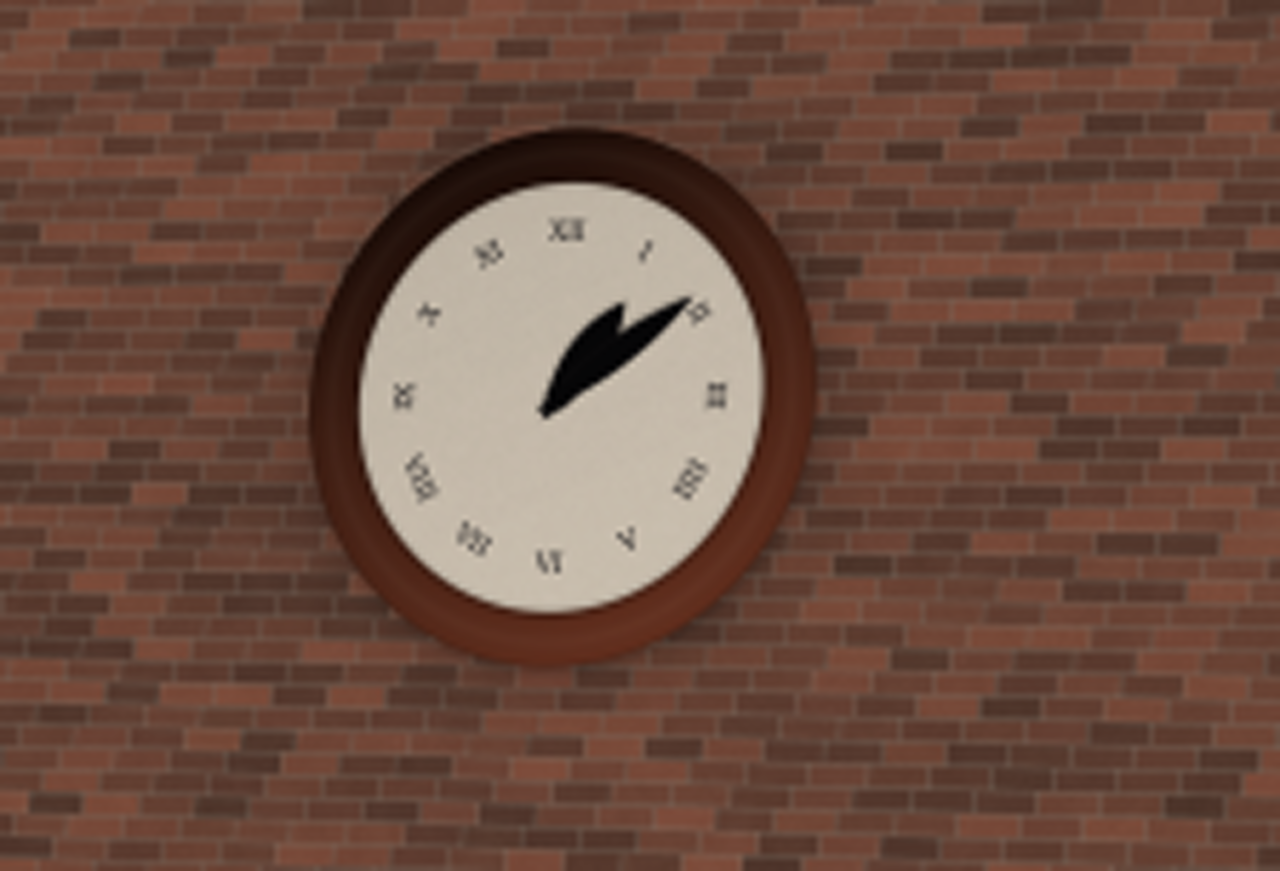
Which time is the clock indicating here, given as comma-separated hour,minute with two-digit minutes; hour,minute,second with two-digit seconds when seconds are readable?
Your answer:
1,09
